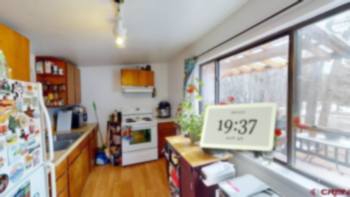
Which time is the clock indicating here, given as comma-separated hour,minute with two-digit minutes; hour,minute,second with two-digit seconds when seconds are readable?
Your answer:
19,37
